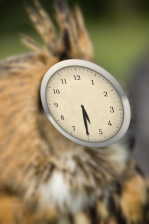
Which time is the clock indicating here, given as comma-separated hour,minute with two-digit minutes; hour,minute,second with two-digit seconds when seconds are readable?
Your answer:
5,30
